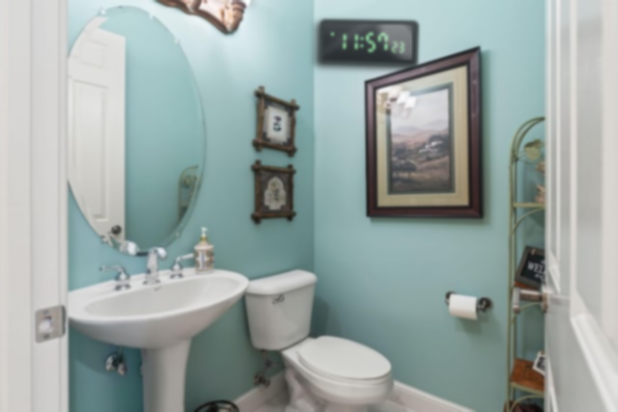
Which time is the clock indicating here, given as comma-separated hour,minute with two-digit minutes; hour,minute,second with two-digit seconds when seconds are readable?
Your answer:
11,57
